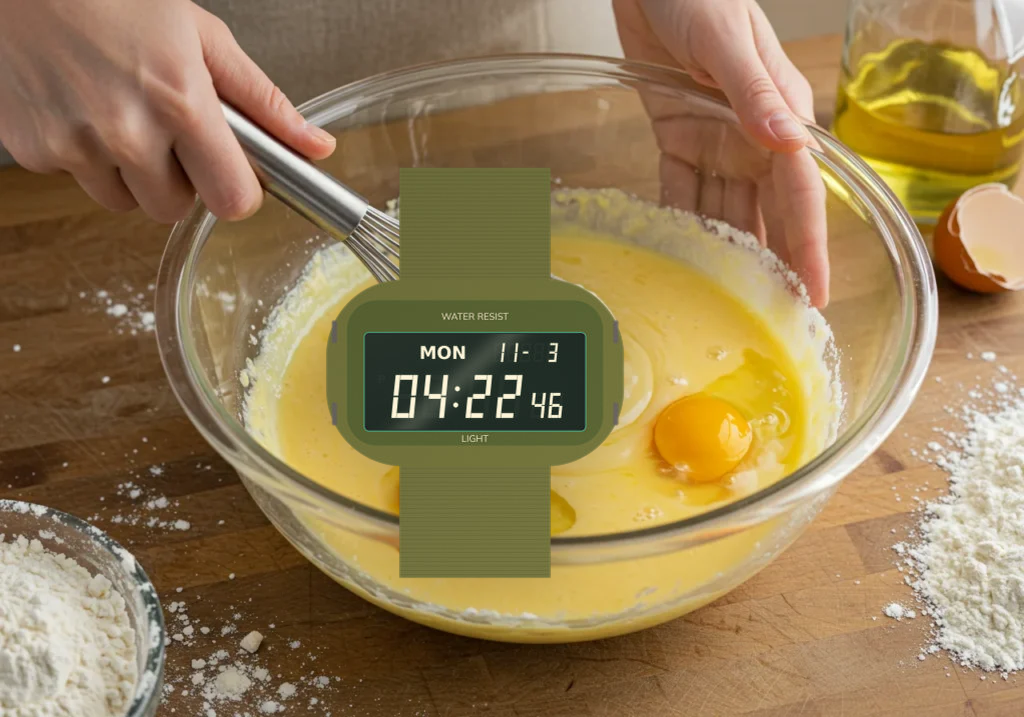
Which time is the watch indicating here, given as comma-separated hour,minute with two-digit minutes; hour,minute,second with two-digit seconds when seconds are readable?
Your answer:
4,22,46
